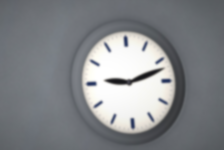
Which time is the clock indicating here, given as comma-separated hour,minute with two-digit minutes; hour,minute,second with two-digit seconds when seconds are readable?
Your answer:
9,12
